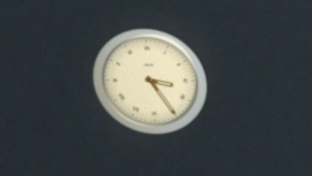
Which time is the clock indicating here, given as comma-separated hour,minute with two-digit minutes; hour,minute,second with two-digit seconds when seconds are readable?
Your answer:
3,25
